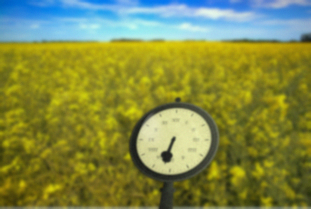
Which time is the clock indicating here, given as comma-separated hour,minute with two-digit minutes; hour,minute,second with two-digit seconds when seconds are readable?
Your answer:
6,32
